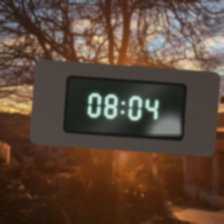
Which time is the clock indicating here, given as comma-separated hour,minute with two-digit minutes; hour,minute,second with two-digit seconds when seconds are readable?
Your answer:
8,04
